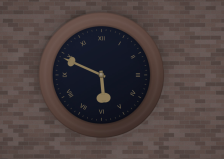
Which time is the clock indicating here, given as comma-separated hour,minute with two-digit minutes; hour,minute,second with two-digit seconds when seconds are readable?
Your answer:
5,49
